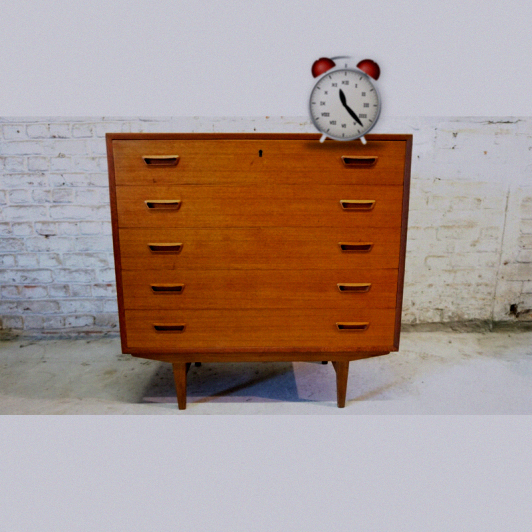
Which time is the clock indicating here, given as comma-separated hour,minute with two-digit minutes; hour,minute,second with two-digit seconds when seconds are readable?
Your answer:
11,23
